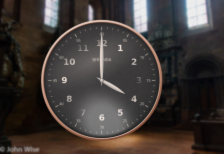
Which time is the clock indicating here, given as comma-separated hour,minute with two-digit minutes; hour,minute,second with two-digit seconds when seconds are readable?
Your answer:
4,00
